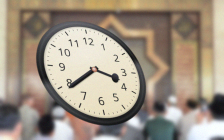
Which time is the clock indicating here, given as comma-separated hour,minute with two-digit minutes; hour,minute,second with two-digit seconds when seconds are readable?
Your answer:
3,39
